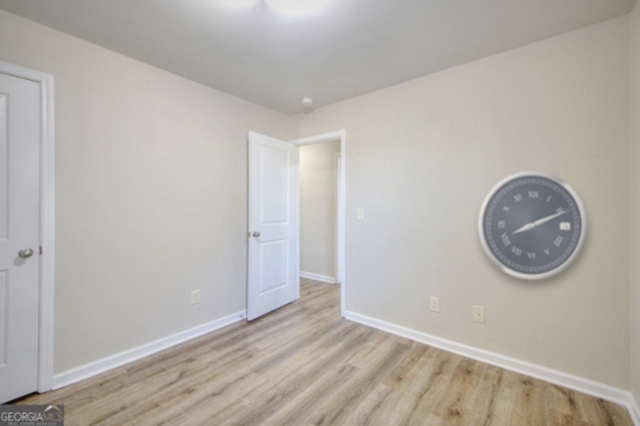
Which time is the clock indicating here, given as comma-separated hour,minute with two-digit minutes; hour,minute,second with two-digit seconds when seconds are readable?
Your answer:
8,11
